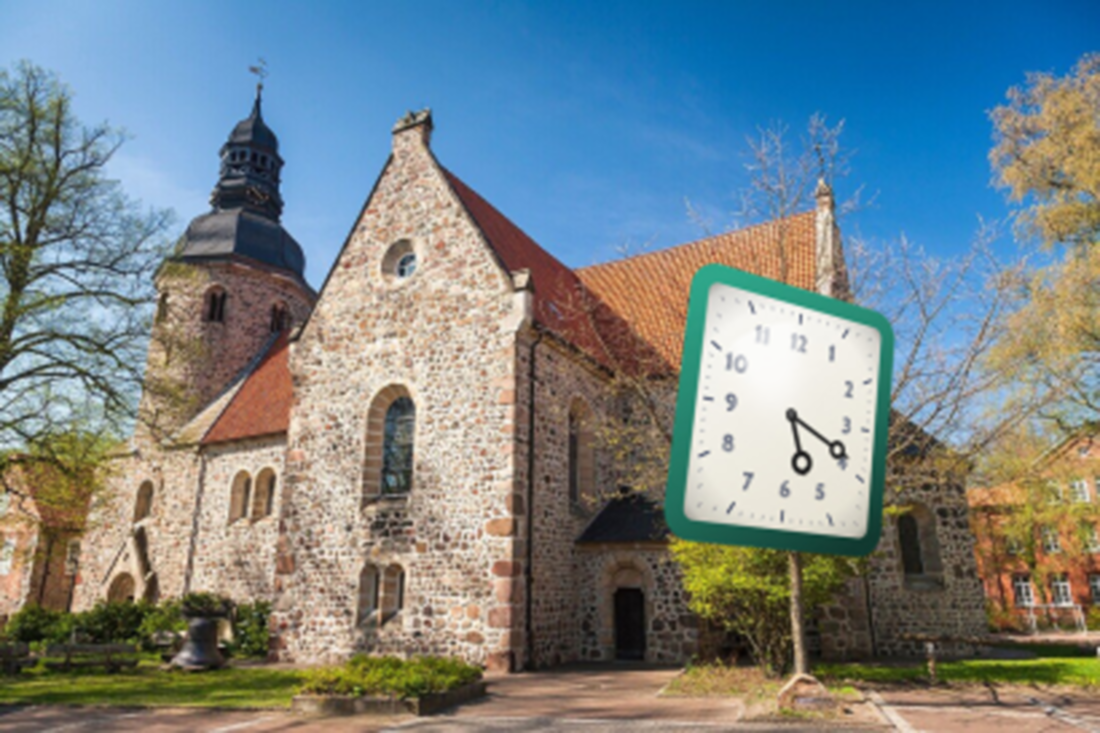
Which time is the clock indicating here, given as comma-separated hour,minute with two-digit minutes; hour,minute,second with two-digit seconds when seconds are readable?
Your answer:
5,19
